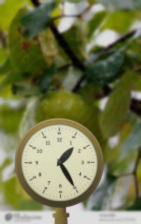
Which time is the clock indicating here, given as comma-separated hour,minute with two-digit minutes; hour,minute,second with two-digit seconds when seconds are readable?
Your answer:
1,25
